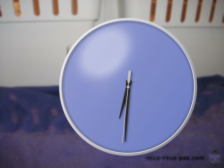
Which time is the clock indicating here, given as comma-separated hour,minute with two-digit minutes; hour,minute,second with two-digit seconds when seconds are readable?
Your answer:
6,30,31
